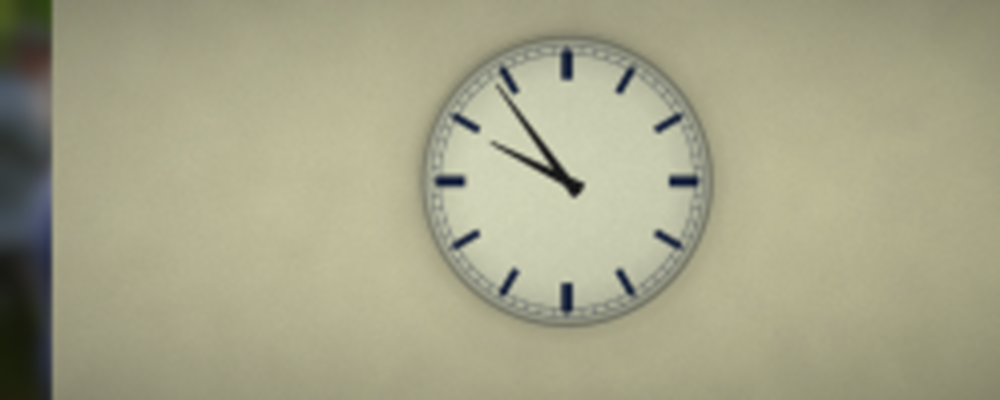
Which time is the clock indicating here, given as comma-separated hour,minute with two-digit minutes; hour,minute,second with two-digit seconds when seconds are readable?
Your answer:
9,54
